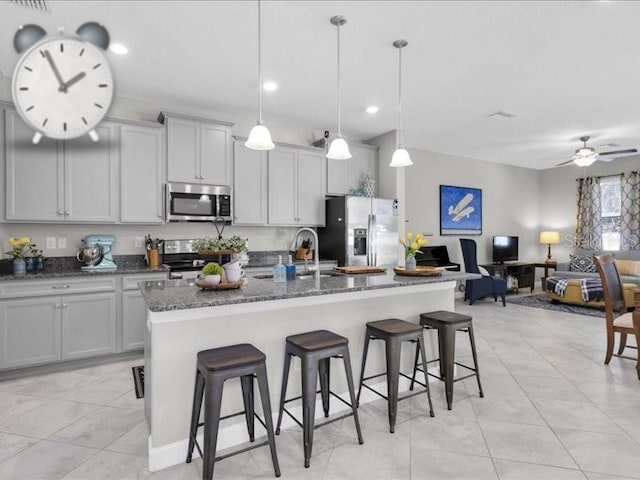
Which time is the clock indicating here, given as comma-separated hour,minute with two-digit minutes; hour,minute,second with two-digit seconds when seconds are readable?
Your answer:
1,56
